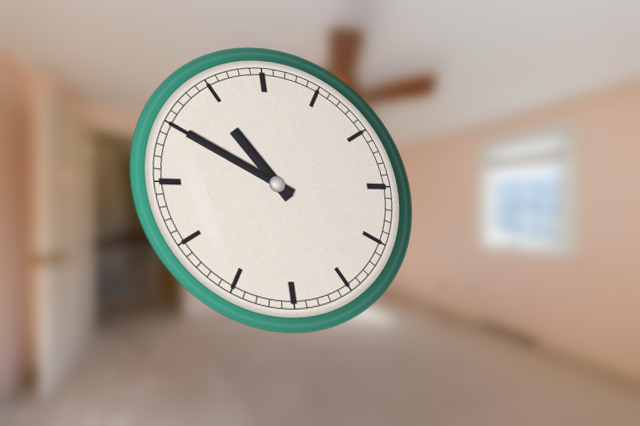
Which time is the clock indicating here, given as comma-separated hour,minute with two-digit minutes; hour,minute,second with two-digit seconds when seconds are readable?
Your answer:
10,50
